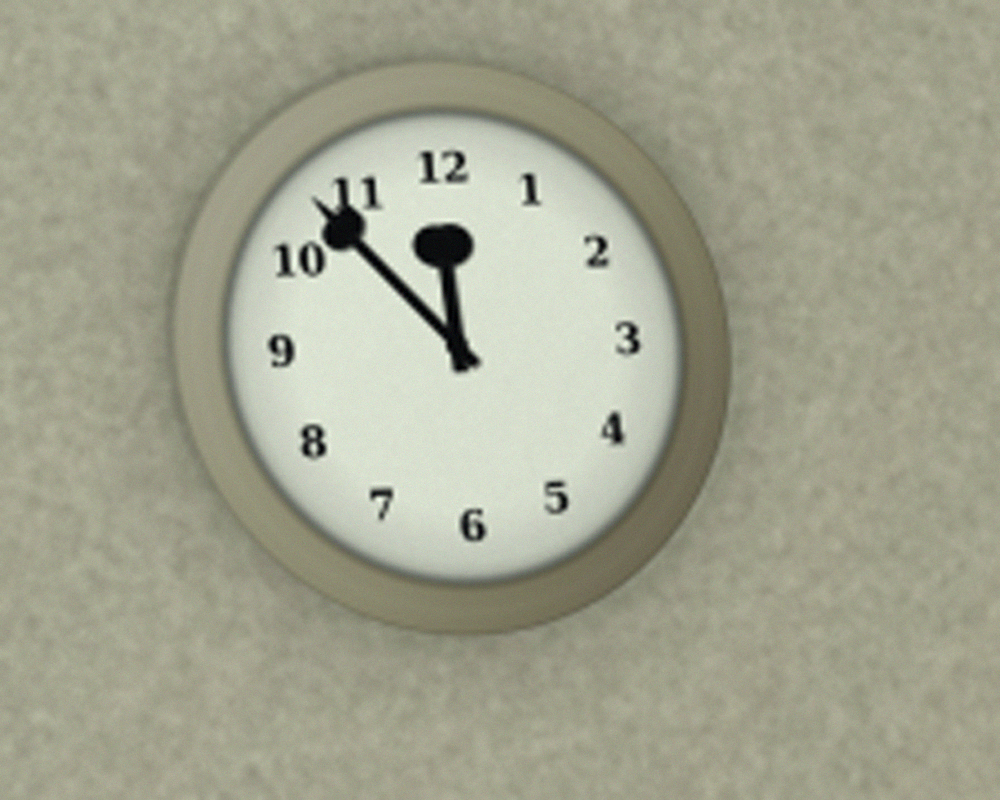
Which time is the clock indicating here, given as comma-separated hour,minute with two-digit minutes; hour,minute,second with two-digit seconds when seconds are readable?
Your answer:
11,53
